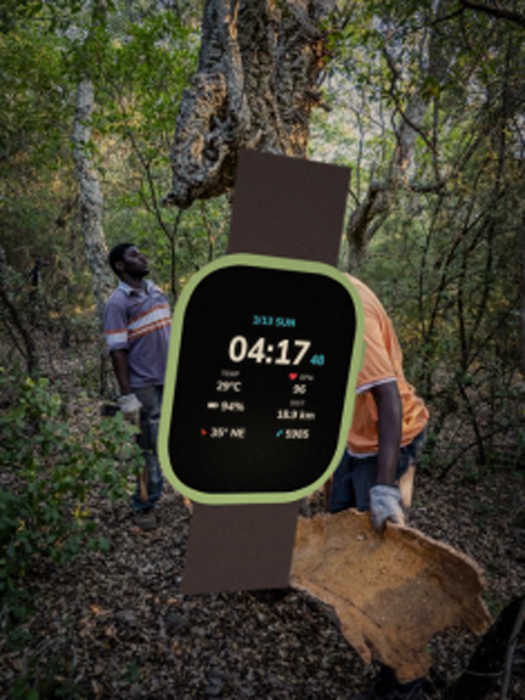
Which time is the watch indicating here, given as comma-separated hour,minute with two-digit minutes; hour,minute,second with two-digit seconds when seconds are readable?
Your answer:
4,17
